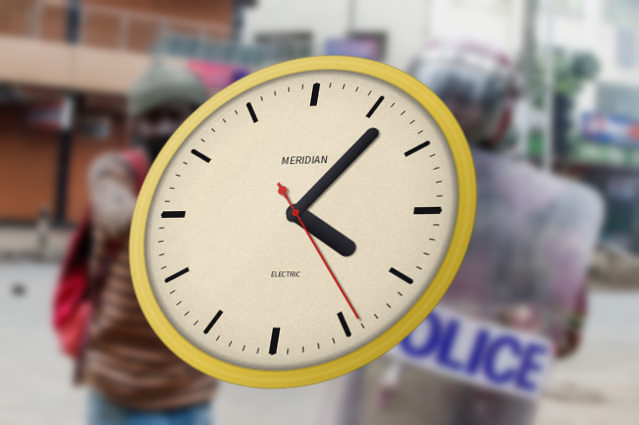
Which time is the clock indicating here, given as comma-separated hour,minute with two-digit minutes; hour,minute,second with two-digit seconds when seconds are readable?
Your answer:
4,06,24
